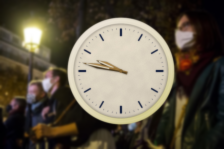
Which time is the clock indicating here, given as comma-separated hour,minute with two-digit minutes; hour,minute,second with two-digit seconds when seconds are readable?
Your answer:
9,47
